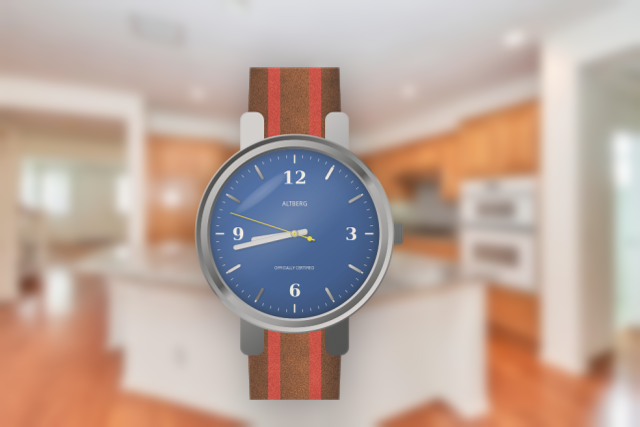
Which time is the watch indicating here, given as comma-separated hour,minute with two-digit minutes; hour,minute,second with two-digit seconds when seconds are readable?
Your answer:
8,42,48
